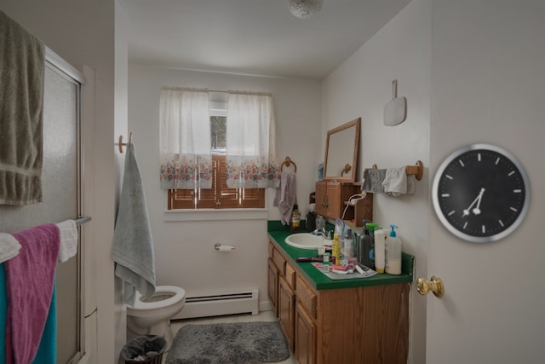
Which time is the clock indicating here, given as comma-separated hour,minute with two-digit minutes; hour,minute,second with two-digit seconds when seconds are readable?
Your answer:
6,37
